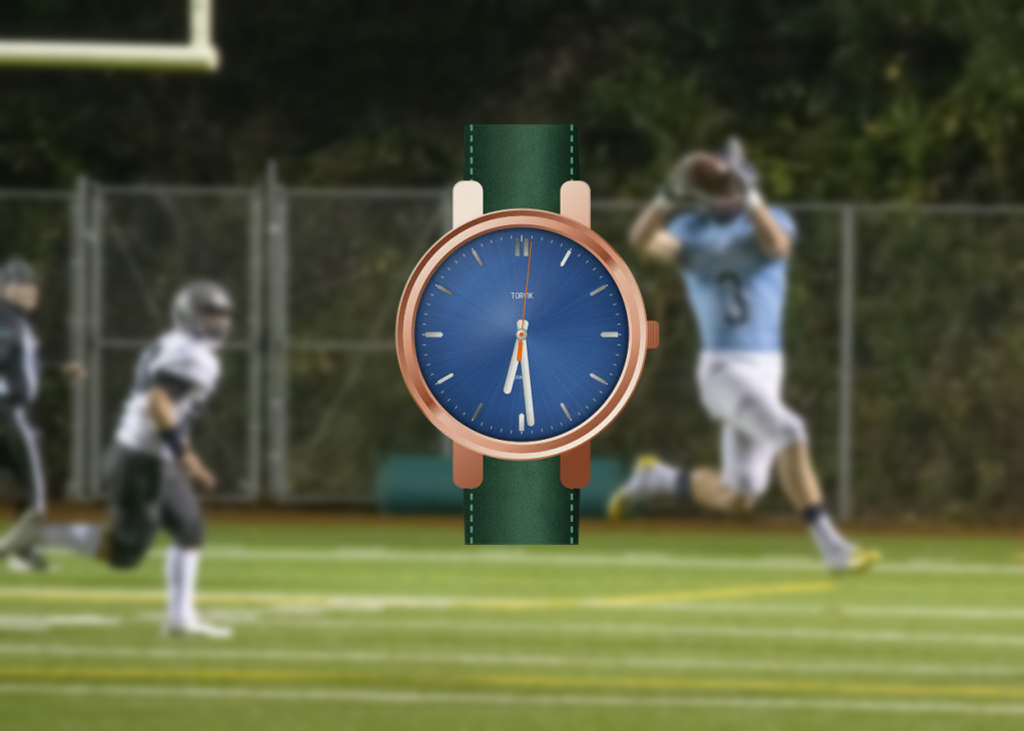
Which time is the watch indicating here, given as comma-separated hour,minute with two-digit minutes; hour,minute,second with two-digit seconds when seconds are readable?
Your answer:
6,29,01
